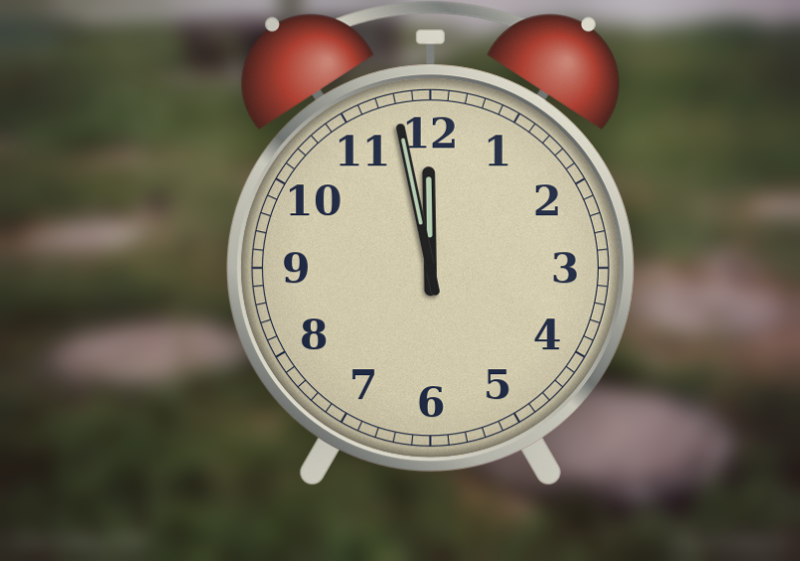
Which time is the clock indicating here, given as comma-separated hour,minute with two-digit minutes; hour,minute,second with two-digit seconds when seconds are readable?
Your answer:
11,58
